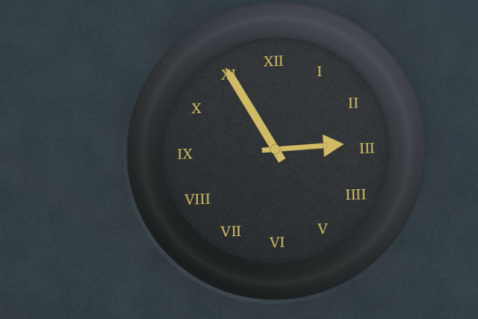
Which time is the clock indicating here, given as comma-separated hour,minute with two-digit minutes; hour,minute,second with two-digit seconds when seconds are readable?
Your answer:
2,55
